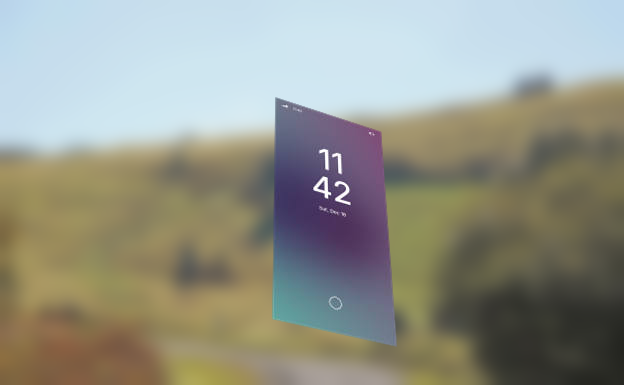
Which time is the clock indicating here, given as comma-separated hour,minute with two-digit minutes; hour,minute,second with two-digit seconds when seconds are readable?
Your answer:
11,42
